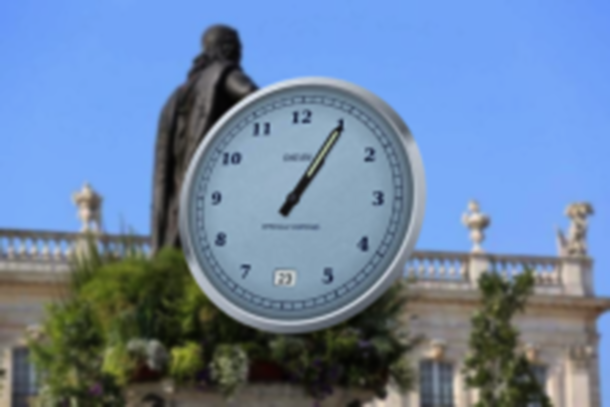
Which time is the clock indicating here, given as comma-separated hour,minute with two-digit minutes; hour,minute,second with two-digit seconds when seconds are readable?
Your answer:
1,05
